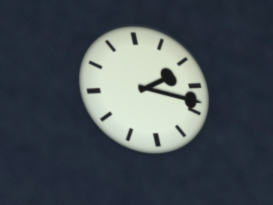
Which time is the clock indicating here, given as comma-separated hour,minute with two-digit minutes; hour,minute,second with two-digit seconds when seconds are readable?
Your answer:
2,18
